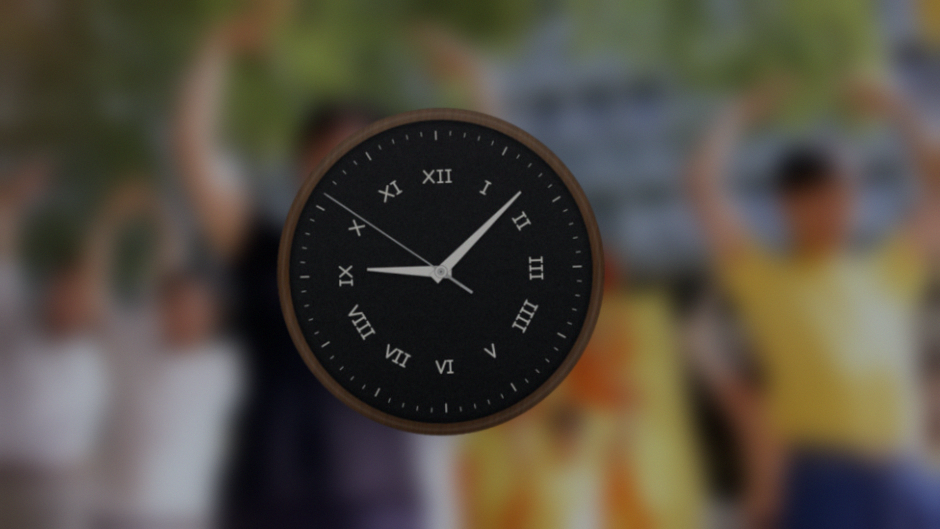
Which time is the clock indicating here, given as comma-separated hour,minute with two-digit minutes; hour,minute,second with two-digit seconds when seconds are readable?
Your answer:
9,07,51
